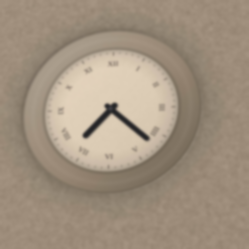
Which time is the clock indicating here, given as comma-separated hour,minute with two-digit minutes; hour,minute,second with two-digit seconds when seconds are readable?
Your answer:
7,22
